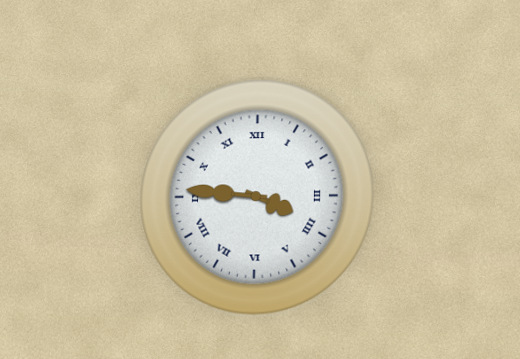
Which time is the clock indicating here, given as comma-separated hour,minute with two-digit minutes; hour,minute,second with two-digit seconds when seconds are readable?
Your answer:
3,46
